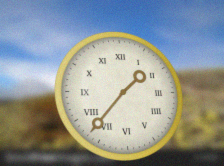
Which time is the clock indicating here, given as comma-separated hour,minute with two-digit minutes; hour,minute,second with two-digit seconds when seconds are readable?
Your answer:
1,37
